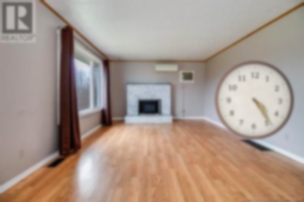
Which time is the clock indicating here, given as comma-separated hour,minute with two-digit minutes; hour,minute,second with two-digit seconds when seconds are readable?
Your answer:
4,24
